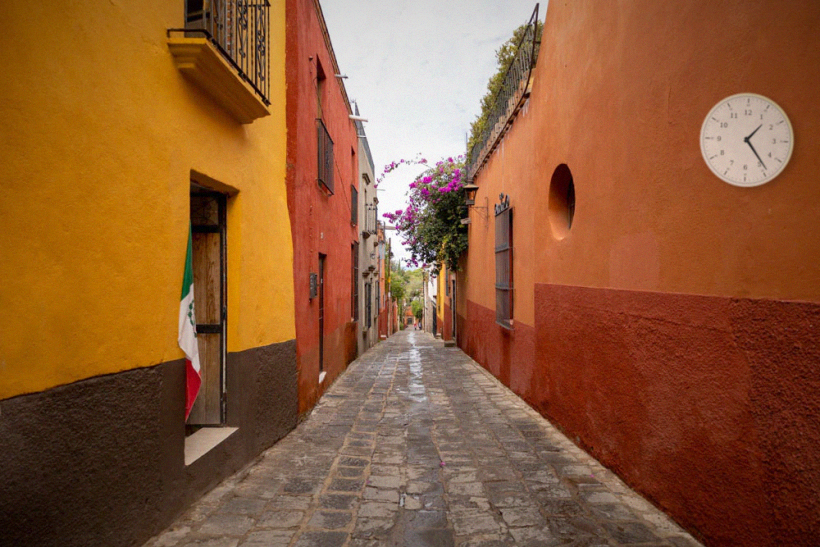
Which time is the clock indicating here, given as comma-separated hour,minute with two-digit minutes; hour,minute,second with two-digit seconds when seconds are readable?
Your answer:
1,24
